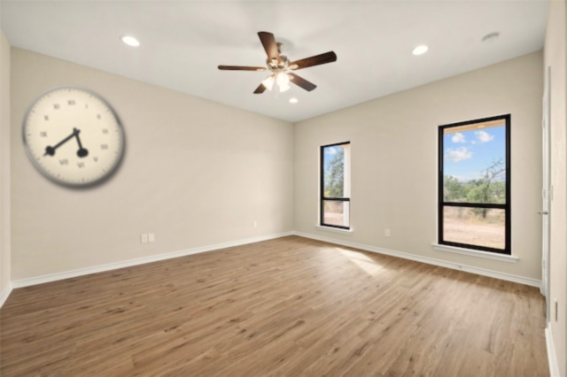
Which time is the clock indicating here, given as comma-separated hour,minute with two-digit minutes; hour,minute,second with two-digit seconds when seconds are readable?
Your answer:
5,40
